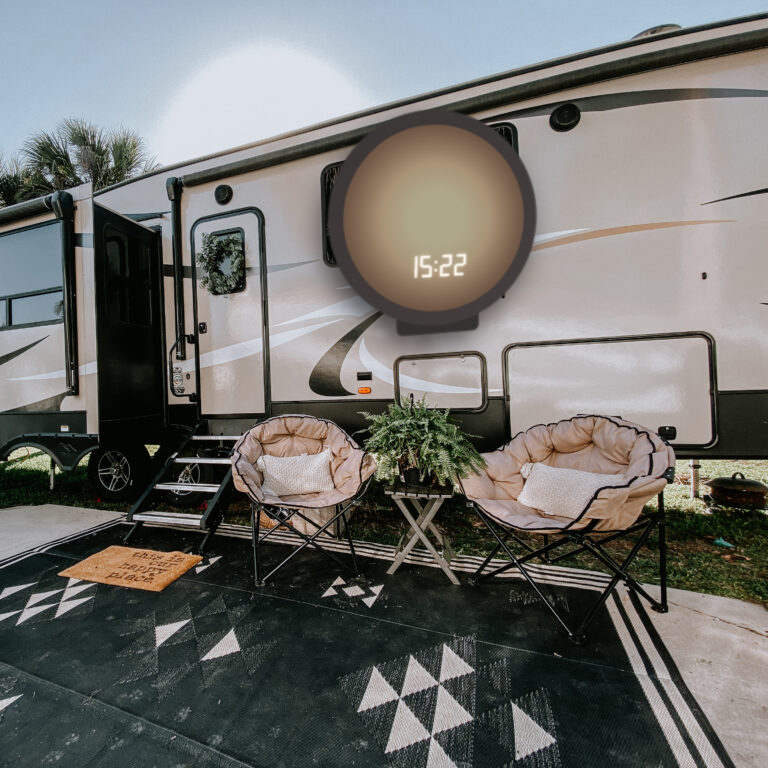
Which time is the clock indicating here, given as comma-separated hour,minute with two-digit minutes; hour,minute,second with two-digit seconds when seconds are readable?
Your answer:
15,22
